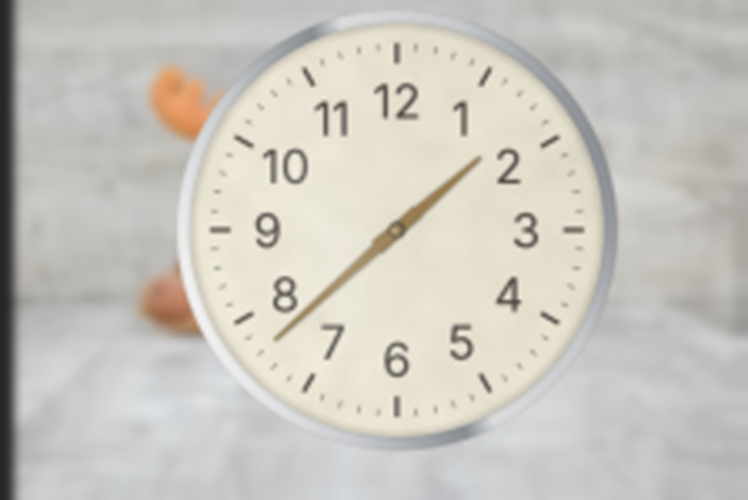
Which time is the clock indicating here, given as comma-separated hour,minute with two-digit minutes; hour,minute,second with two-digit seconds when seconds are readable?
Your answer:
1,38
